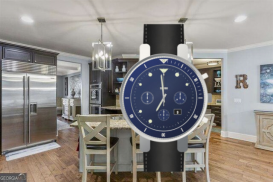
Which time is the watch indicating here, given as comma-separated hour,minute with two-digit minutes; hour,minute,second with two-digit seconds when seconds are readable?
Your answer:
6,59
